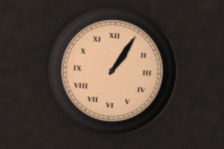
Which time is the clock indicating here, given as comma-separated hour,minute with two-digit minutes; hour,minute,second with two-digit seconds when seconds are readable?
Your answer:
1,05
